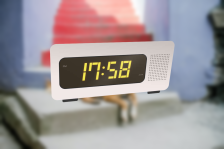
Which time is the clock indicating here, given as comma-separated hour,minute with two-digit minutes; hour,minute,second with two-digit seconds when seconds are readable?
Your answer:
17,58
